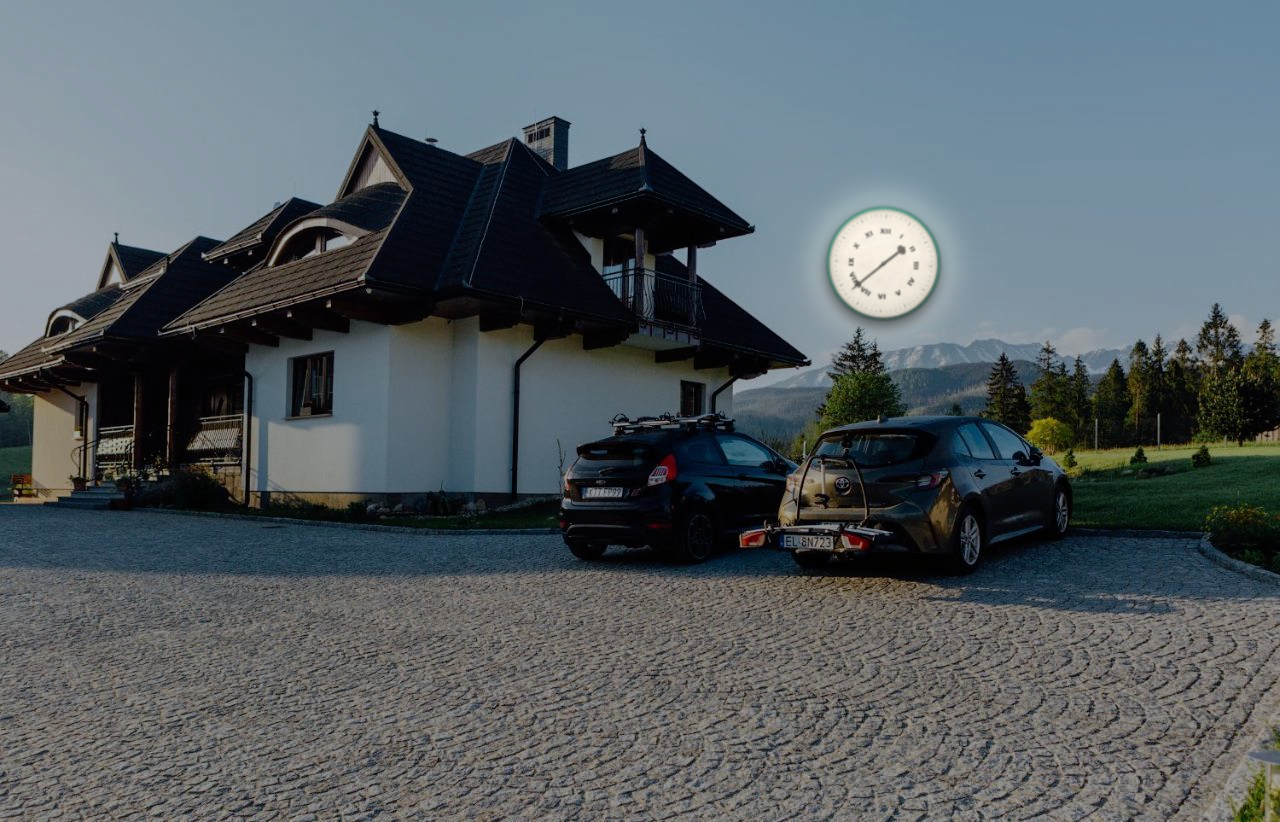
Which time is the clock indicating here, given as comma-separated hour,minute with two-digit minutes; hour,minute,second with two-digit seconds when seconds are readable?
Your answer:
1,38
